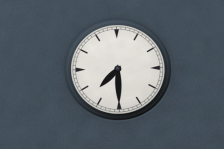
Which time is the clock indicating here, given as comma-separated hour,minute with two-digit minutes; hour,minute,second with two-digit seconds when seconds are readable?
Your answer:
7,30
